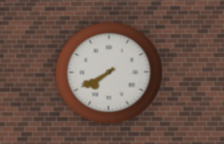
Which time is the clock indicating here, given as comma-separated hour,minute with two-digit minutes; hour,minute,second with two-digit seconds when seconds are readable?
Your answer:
7,40
